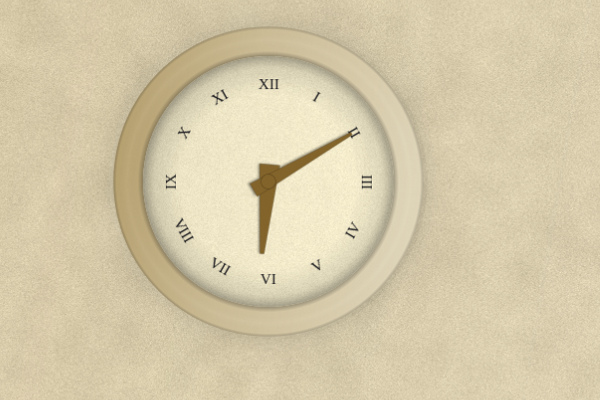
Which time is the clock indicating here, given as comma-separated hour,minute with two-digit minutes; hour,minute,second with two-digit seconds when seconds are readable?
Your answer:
6,10
